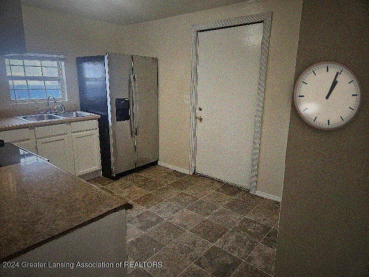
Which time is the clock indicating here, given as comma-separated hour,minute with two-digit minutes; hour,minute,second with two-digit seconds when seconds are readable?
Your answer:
1,04
